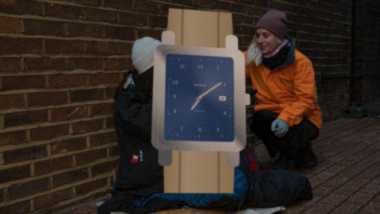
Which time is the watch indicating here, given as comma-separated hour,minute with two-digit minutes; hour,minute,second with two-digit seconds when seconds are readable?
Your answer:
7,09
